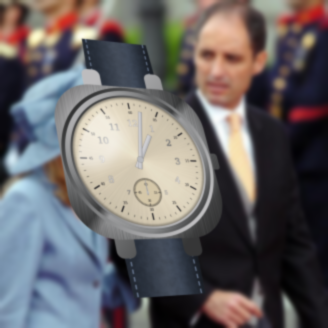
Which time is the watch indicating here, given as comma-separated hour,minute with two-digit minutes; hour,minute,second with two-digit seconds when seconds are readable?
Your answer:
1,02
